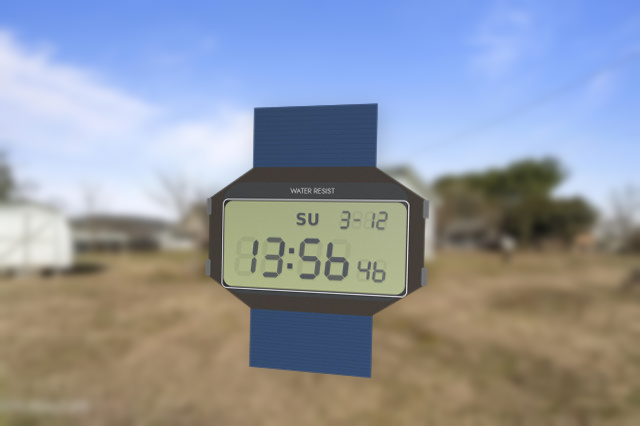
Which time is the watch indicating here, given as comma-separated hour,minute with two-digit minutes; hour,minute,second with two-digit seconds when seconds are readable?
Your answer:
13,56,46
